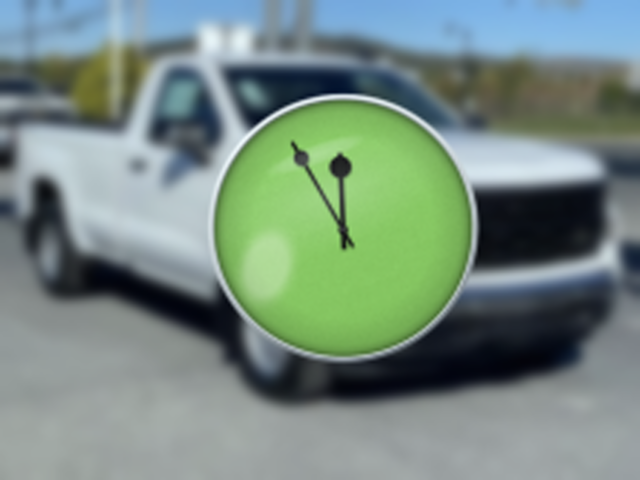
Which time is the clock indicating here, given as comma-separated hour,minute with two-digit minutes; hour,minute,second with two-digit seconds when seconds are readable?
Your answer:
11,55
